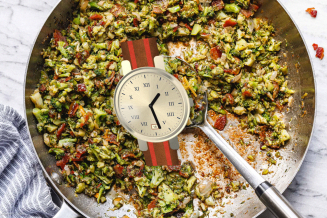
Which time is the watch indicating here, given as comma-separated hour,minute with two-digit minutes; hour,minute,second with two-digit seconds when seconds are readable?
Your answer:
1,28
